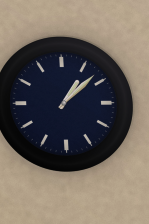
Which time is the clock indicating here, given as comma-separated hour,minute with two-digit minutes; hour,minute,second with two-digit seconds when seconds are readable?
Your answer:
1,08
